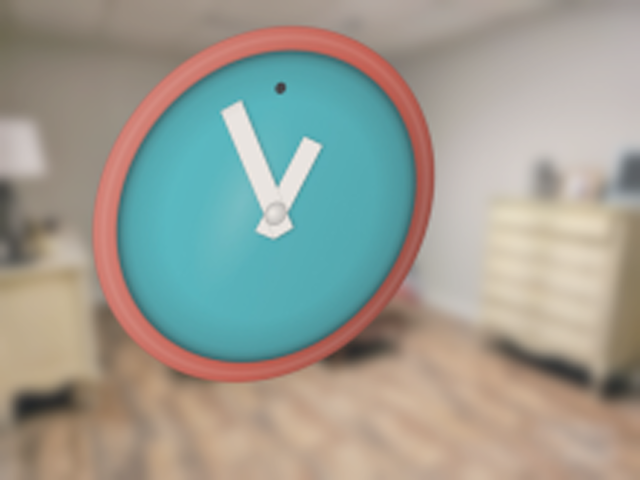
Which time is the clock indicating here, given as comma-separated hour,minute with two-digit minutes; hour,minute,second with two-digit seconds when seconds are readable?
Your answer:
12,56
